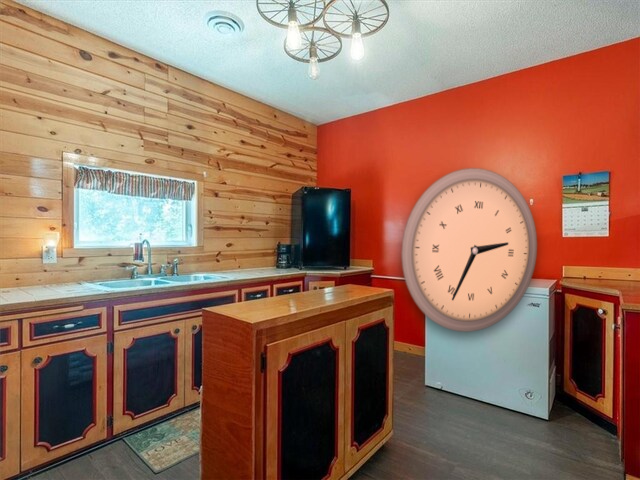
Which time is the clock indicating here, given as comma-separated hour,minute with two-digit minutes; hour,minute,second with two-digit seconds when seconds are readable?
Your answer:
2,34
